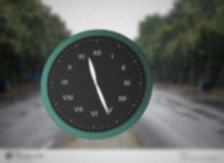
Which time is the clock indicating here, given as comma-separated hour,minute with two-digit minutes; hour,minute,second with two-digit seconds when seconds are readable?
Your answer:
11,26
